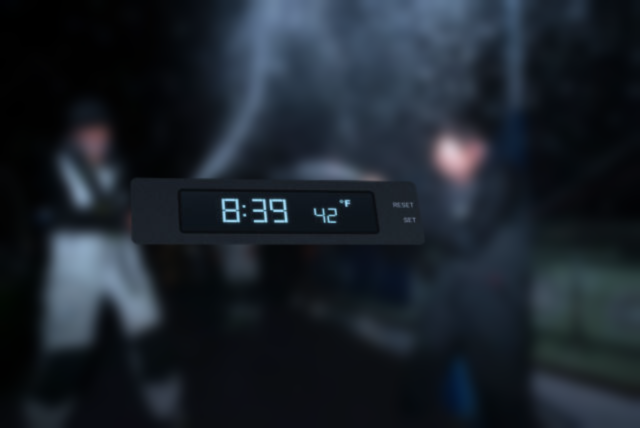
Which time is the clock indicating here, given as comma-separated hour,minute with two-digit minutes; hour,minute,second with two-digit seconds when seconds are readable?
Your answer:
8,39
